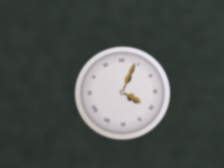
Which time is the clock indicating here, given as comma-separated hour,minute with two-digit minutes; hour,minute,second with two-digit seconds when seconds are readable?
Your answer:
4,04
